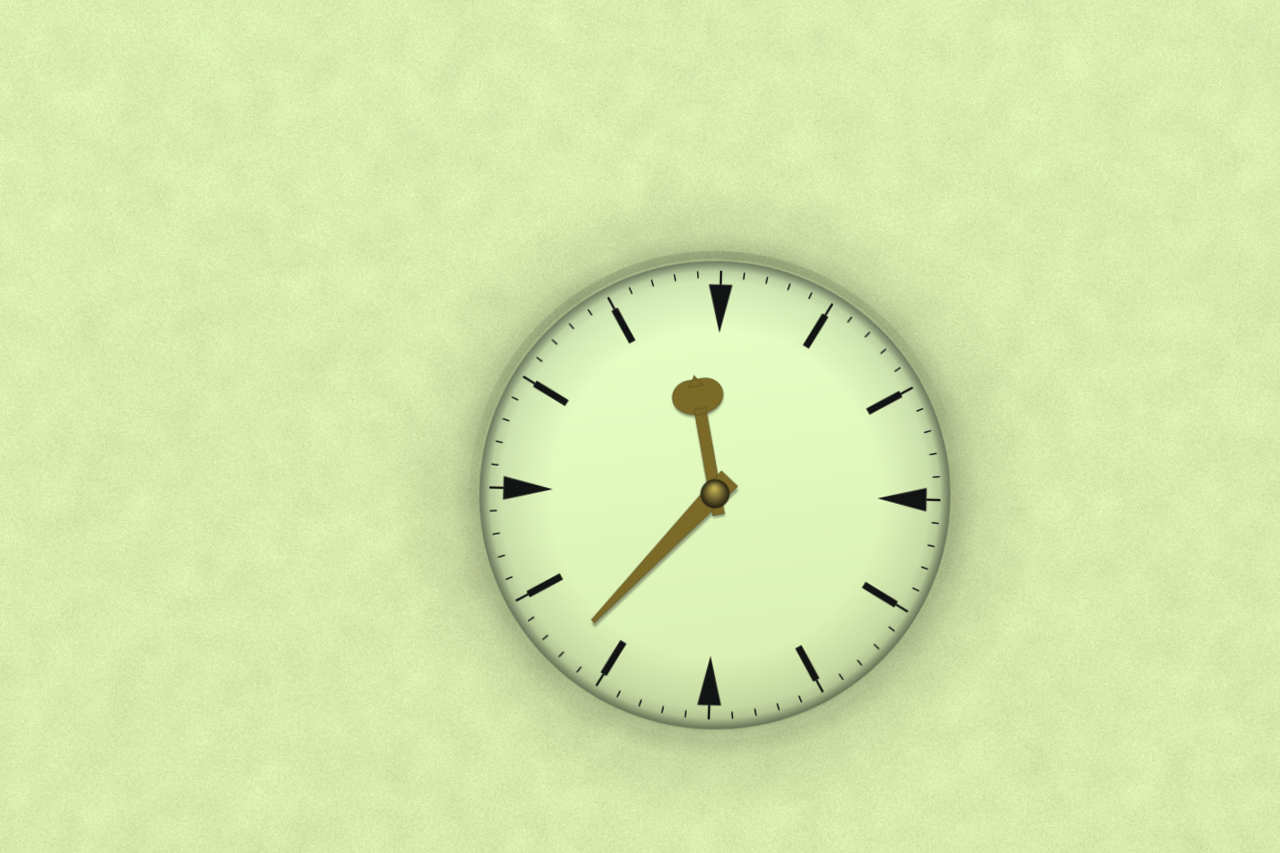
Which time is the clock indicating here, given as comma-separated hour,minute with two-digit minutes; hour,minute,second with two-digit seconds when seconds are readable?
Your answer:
11,37
